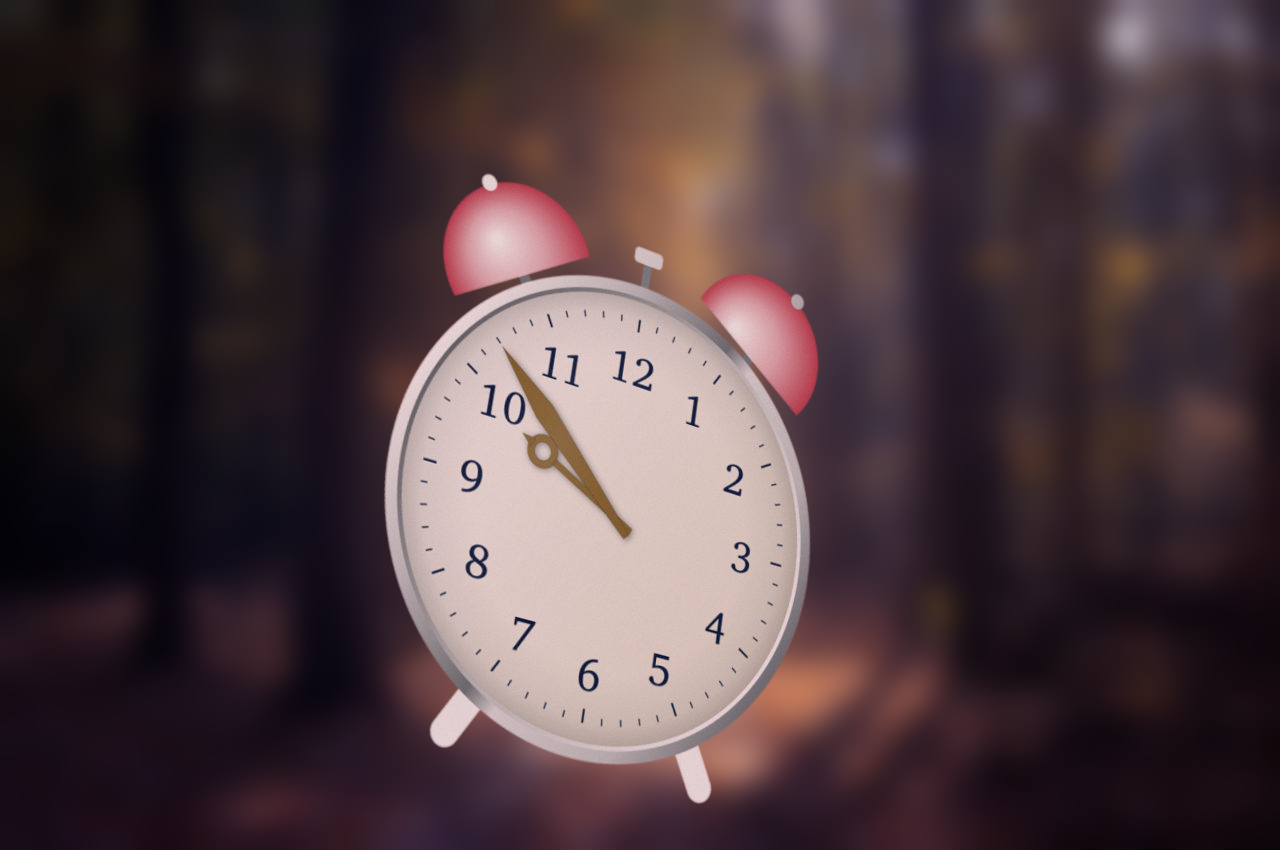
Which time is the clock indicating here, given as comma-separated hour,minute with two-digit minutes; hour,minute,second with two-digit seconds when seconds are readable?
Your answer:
9,52
